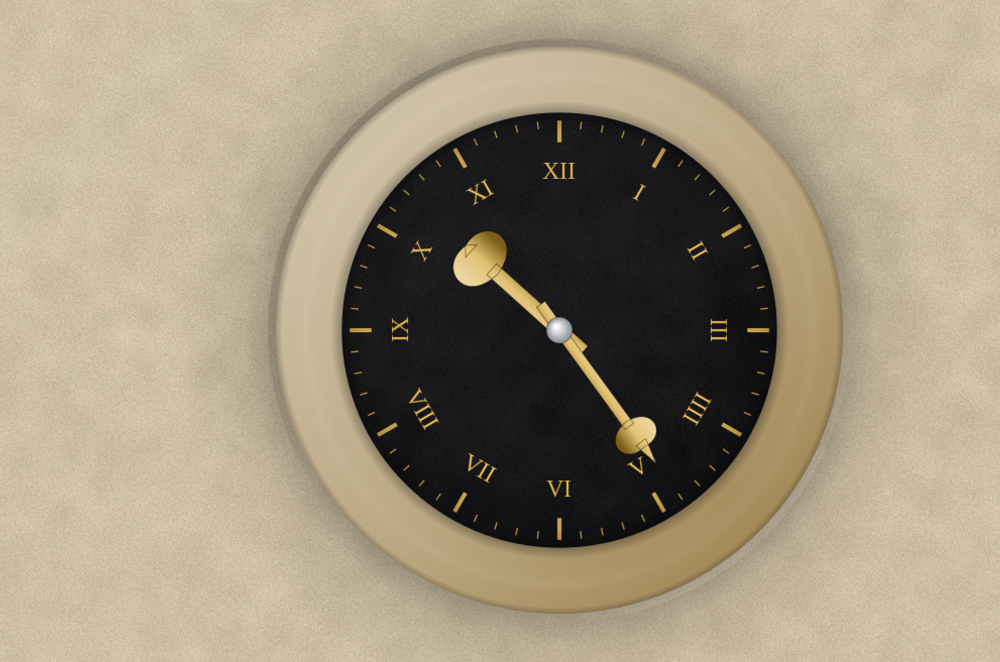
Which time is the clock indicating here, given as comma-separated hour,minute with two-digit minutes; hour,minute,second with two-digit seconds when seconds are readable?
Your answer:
10,24
